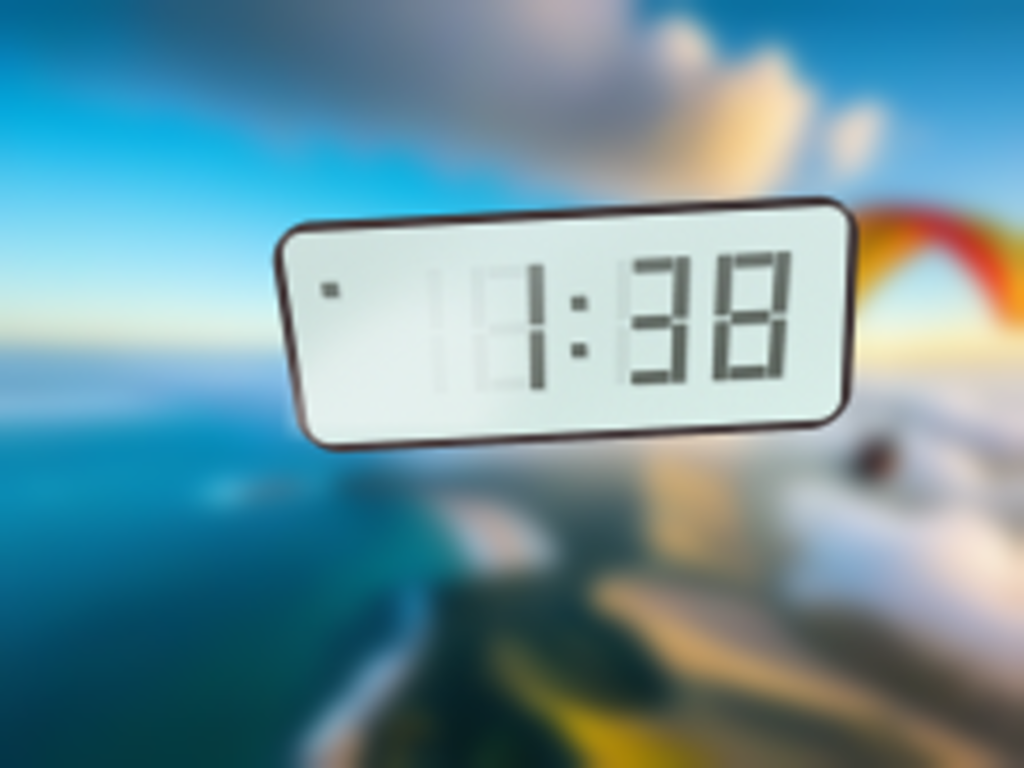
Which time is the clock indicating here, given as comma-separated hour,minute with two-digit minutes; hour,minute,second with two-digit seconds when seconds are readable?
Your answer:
1,38
